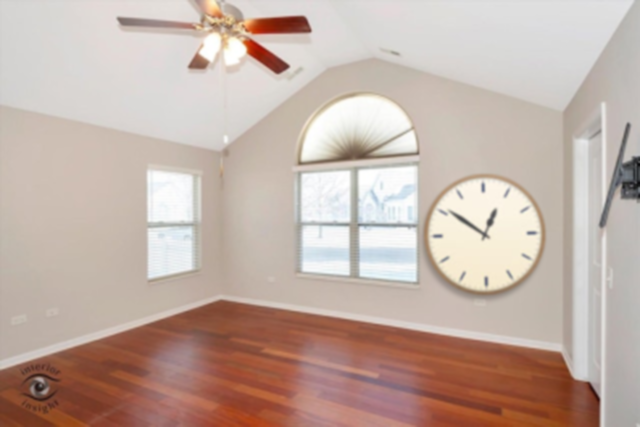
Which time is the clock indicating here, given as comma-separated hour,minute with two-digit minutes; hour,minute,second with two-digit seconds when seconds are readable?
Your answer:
12,51
